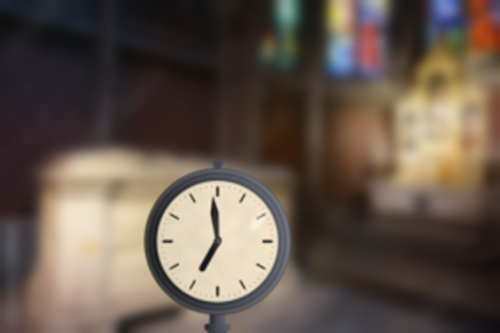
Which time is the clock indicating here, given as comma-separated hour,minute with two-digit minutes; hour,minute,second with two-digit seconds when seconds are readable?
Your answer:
6,59
